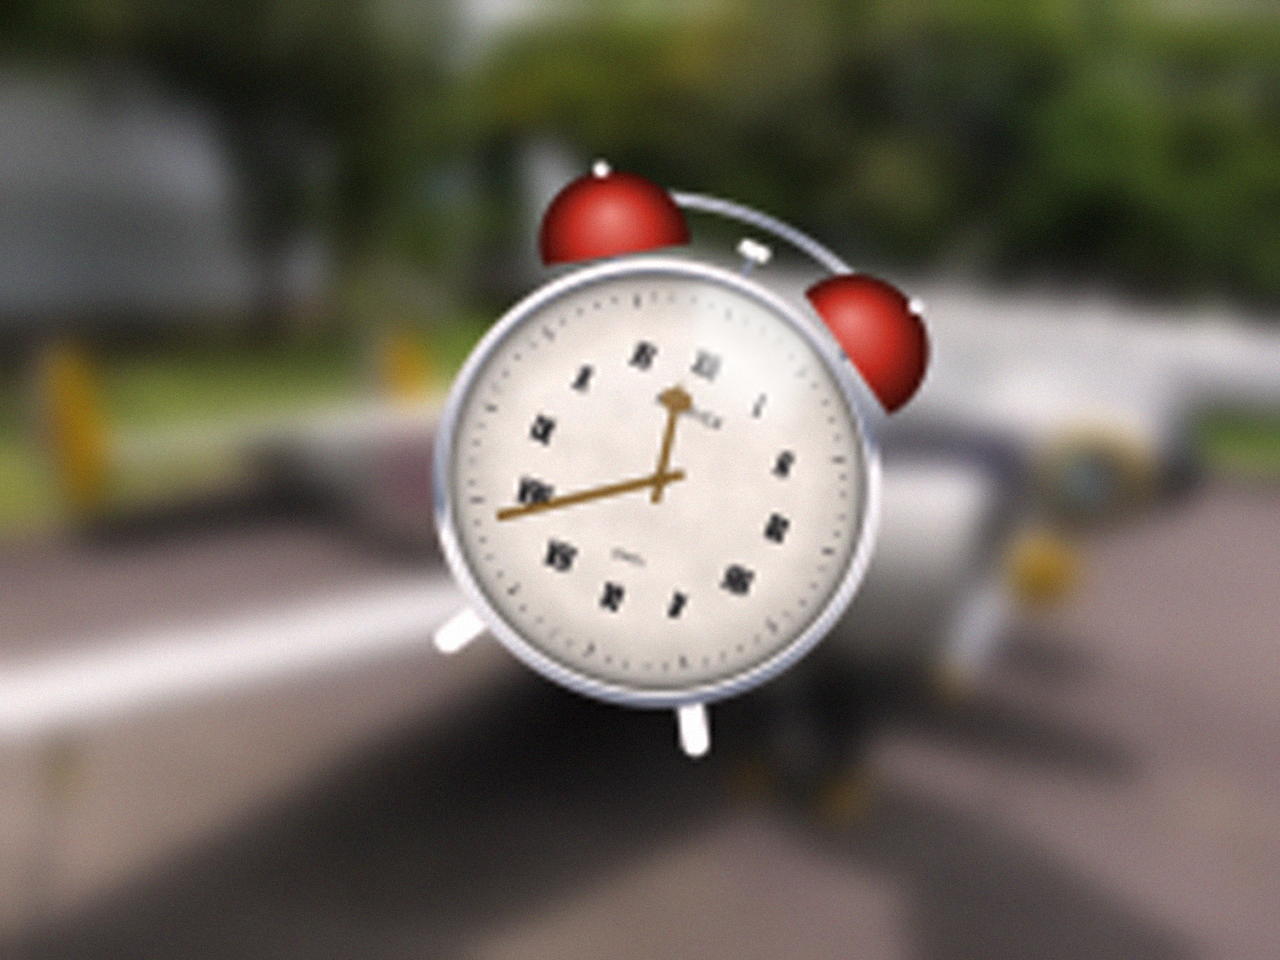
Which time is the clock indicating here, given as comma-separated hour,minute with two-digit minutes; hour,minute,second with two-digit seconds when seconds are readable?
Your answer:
11,39
